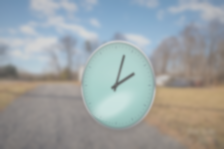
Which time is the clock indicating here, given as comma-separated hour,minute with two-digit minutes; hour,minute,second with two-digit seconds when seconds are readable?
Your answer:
2,03
